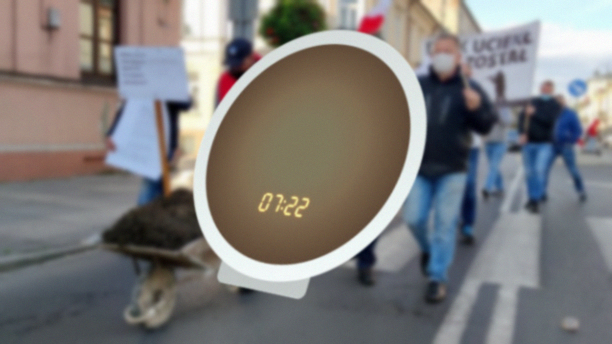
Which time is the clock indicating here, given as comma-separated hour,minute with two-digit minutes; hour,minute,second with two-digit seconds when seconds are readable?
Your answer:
7,22
